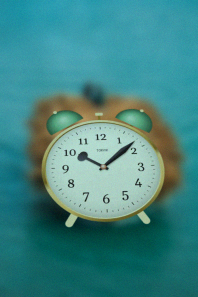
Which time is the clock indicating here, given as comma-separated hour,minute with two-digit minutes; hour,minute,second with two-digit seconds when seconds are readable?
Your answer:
10,08
